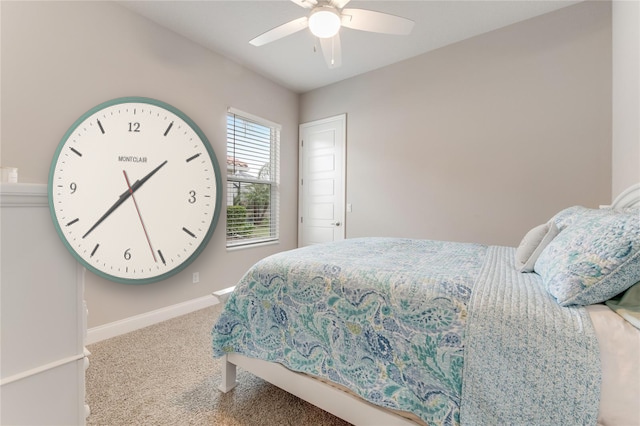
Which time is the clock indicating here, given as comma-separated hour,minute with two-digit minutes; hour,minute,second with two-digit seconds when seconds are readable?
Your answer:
1,37,26
